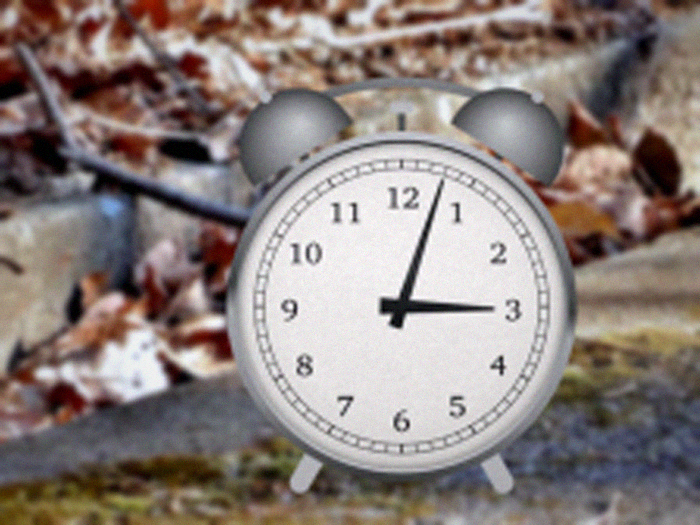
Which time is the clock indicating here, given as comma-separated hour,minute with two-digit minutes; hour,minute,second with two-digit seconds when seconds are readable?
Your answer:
3,03
